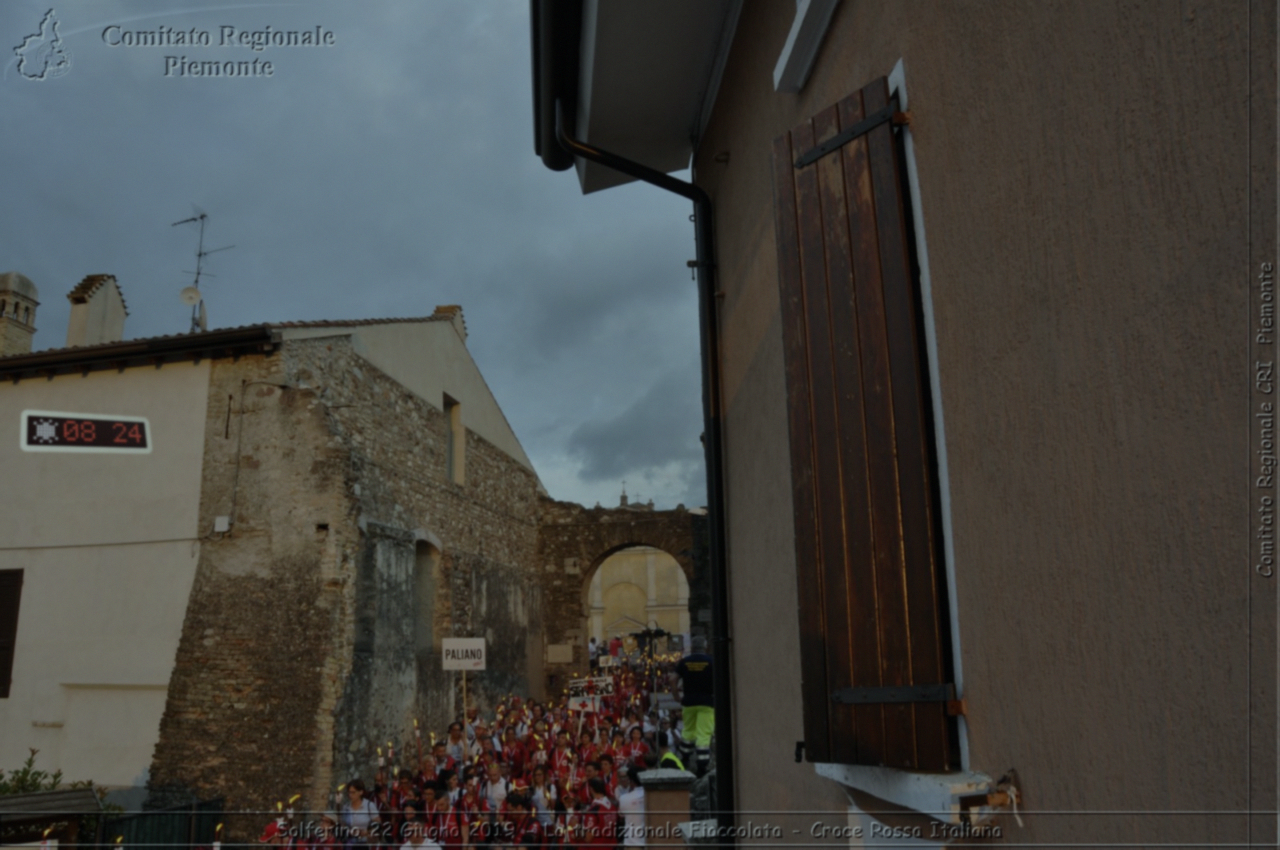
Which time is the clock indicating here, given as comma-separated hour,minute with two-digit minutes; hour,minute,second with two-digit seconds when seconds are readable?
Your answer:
8,24
